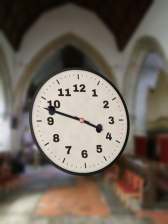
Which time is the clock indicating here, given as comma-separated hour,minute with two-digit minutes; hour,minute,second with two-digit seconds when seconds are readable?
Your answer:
3,48
